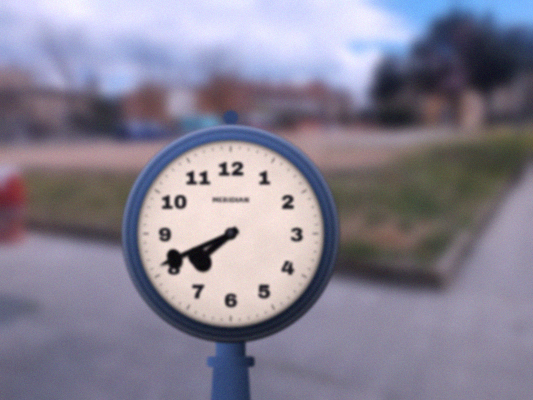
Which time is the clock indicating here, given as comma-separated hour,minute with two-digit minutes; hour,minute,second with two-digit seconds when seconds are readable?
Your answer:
7,41
